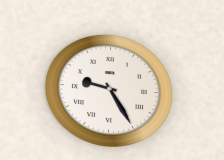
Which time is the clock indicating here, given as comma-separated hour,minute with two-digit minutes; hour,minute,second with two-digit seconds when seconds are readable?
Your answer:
9,25
